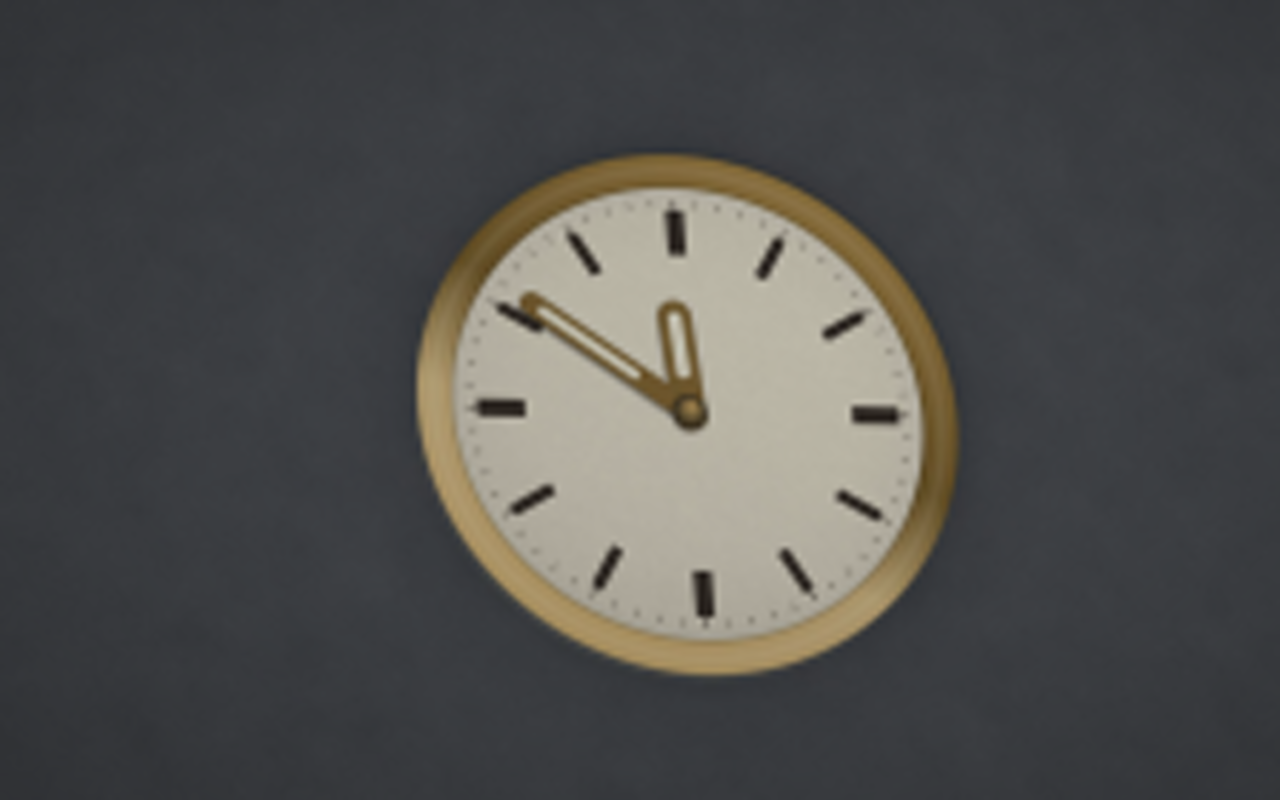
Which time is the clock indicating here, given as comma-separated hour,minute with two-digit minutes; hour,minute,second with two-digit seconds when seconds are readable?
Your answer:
11,51
